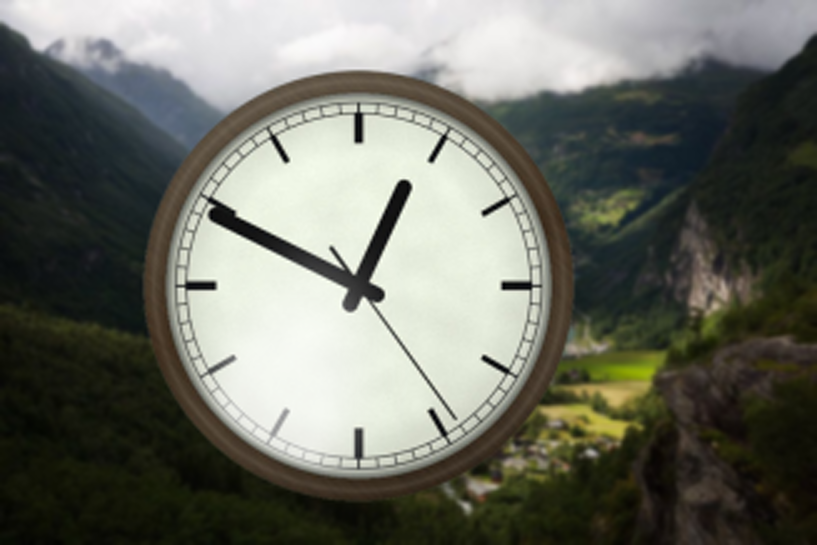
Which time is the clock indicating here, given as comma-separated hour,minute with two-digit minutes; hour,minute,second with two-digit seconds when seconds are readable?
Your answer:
12,49,24
